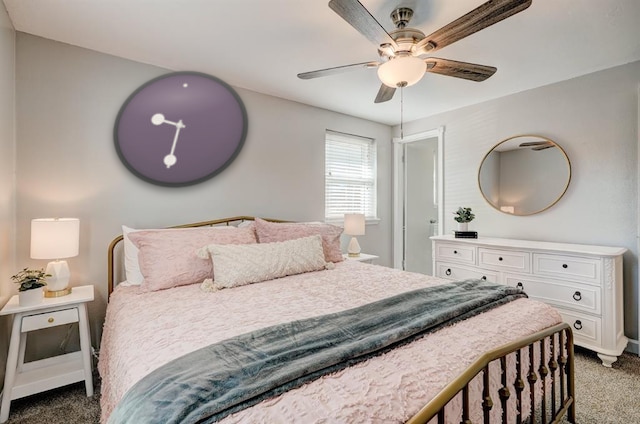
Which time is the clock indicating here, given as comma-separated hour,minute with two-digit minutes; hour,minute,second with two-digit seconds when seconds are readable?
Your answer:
9,31
